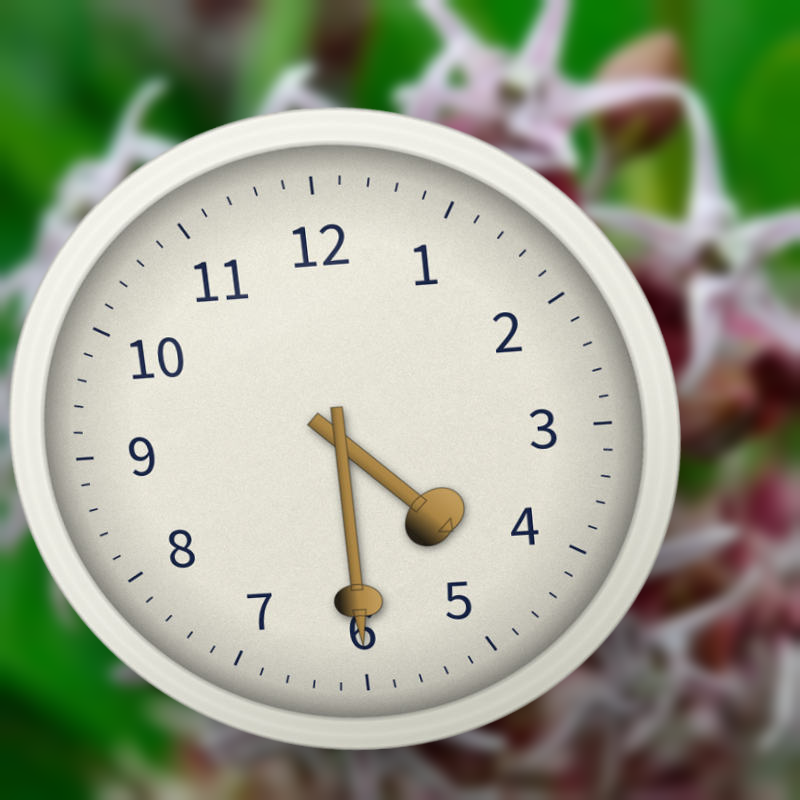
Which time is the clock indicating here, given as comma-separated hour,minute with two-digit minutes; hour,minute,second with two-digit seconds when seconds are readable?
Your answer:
4,30
